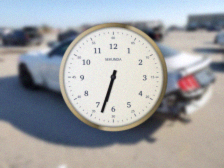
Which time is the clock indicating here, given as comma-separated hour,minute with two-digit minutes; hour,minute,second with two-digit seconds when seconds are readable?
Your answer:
6,33
